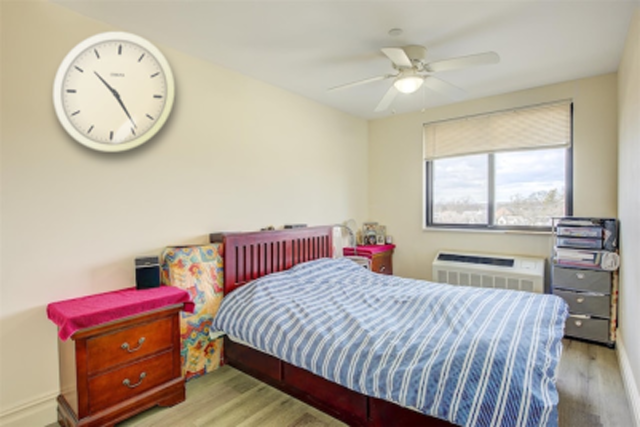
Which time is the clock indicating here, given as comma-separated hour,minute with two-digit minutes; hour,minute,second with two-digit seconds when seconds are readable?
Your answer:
10,24
